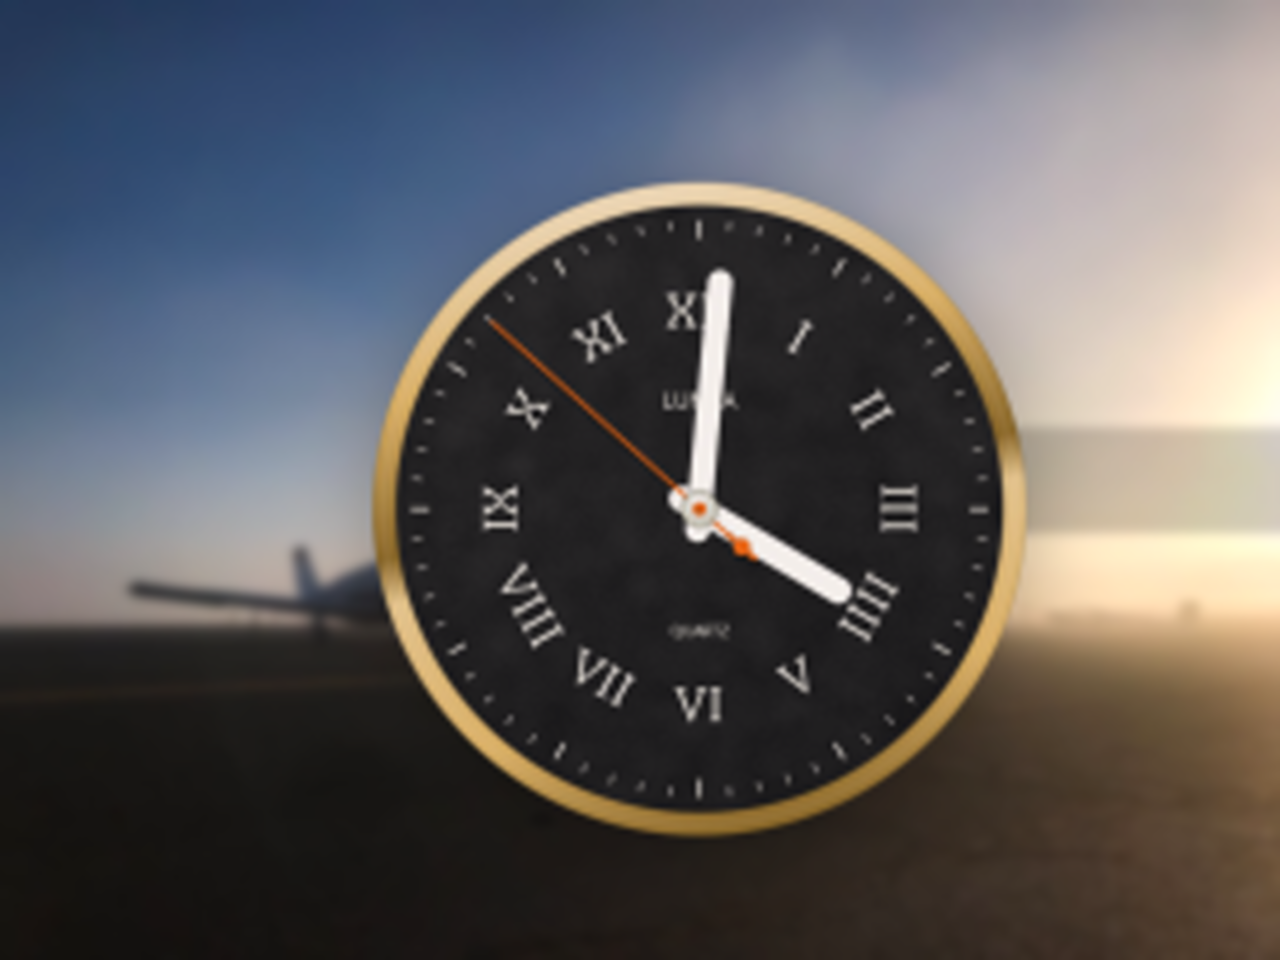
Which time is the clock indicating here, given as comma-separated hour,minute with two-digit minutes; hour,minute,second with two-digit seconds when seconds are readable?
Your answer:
4,00,52
